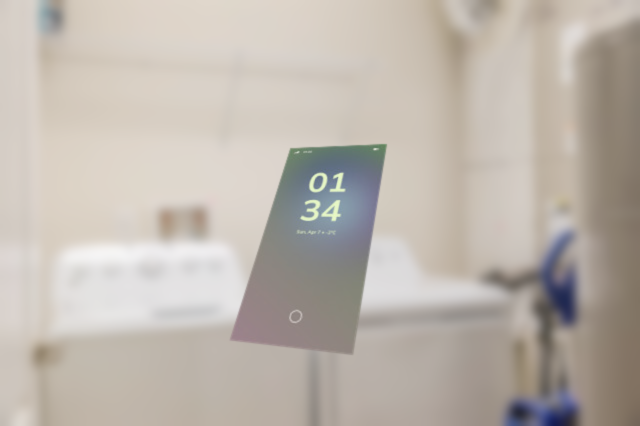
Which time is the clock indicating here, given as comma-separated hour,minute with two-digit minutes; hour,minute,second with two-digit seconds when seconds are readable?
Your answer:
1,34
